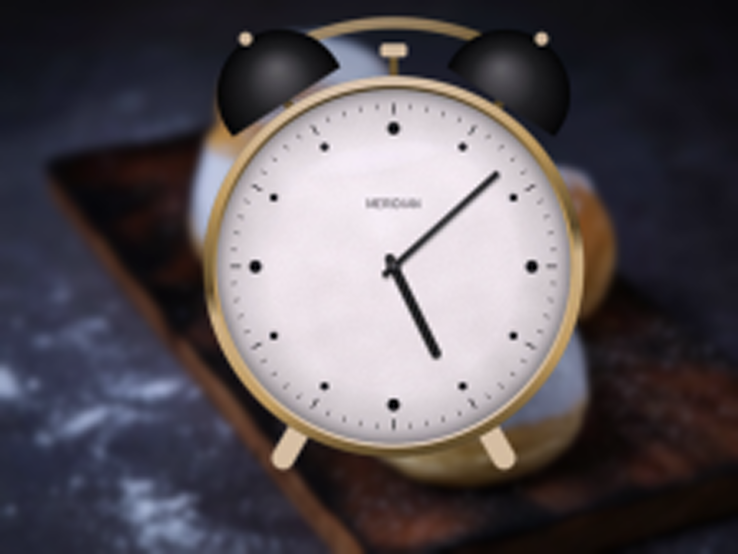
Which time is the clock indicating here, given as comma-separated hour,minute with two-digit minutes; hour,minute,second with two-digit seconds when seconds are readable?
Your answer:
5,08
